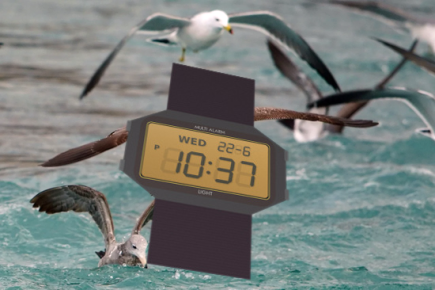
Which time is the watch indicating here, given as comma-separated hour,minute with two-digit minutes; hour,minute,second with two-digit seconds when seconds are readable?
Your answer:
10,37
